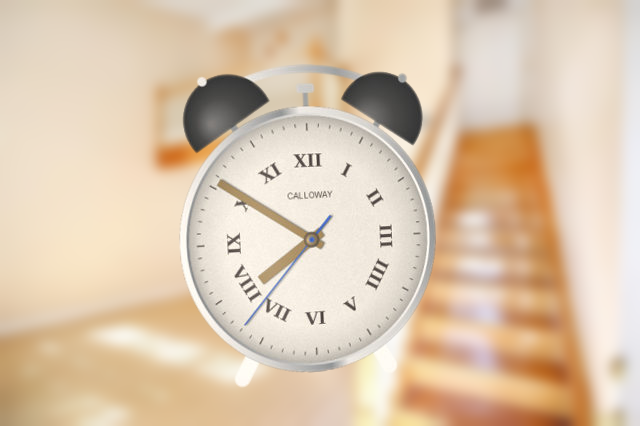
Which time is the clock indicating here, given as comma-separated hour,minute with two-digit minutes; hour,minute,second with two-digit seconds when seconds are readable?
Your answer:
7,50,37
